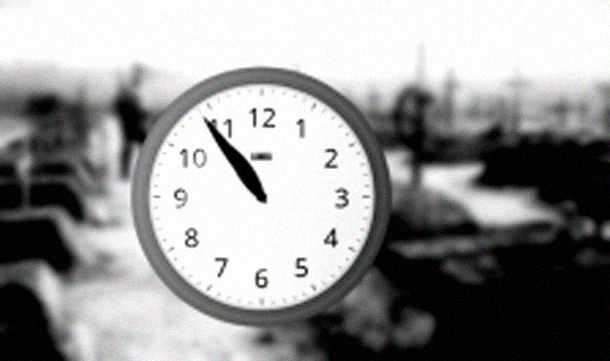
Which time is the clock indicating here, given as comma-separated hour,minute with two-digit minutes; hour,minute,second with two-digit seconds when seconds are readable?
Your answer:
10,54
